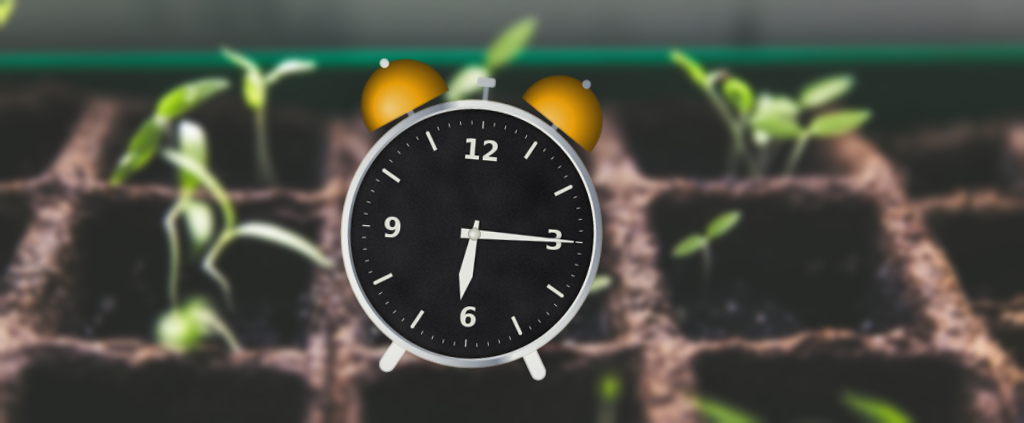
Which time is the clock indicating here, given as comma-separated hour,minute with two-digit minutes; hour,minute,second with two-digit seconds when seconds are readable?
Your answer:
6,15
